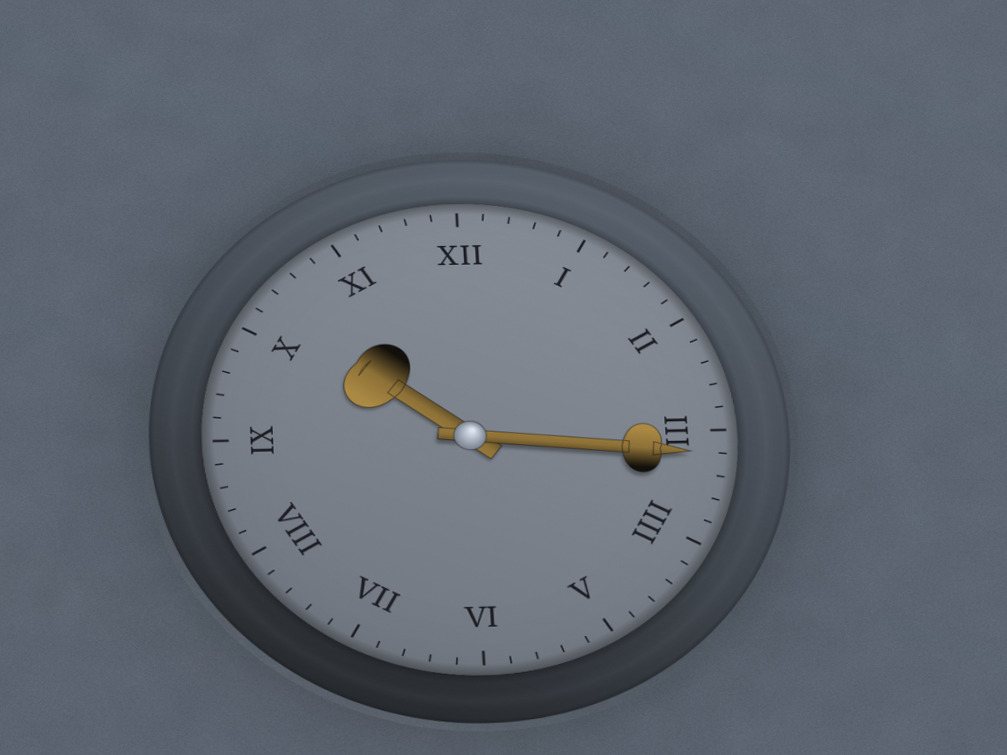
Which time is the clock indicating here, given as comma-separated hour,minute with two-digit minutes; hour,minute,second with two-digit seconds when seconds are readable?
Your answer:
10,16
